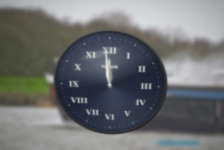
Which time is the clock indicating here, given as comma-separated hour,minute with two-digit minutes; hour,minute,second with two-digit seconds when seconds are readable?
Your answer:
11,59
